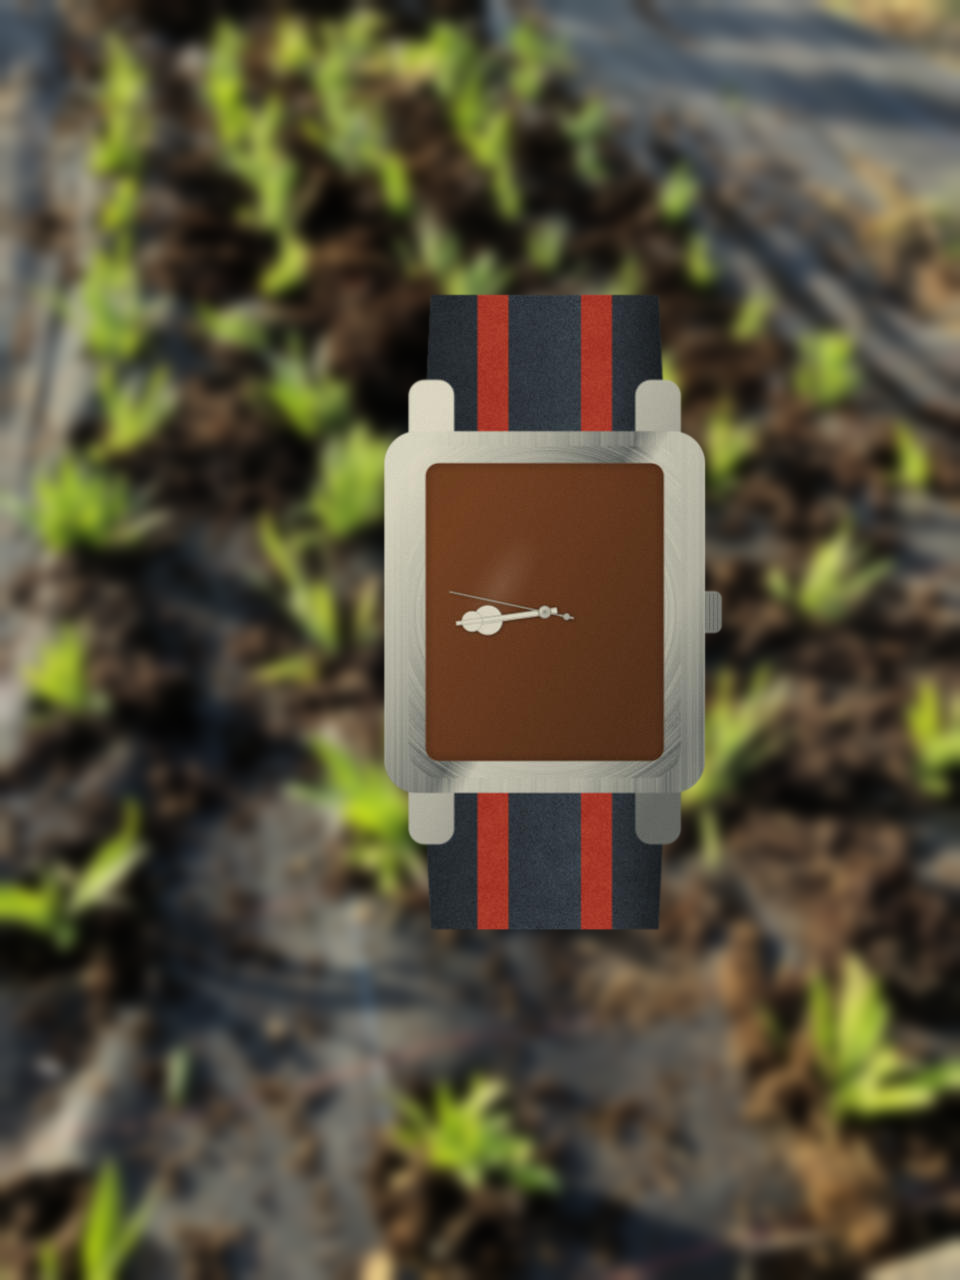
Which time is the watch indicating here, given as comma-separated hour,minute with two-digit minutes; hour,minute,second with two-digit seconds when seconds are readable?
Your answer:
8,43,47
